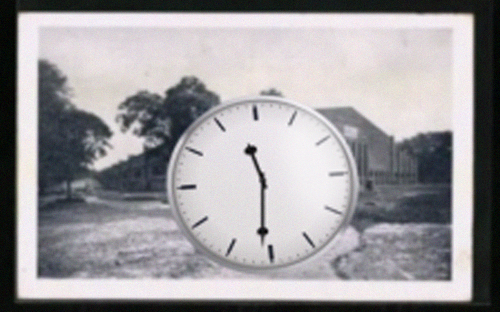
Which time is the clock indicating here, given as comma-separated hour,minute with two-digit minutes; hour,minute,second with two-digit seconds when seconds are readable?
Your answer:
11,31
